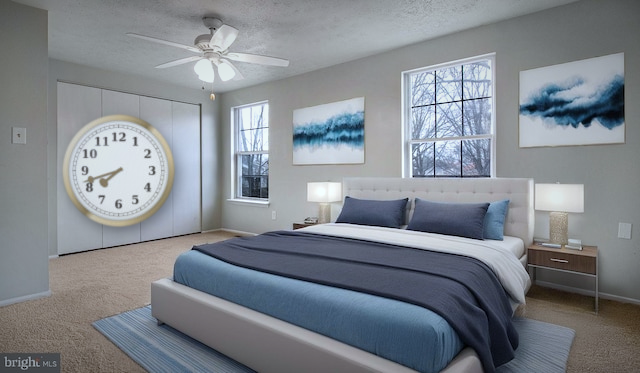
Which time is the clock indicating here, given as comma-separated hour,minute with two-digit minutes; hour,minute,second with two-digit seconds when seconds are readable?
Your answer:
7,42
